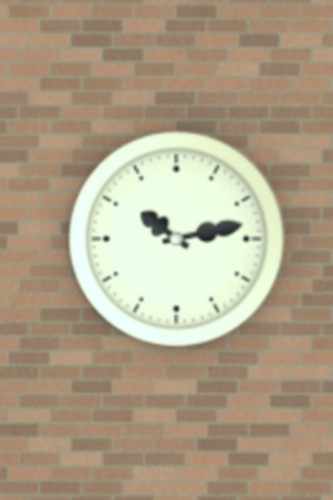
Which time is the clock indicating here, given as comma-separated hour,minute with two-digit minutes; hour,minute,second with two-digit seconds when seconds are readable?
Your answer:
10,13
